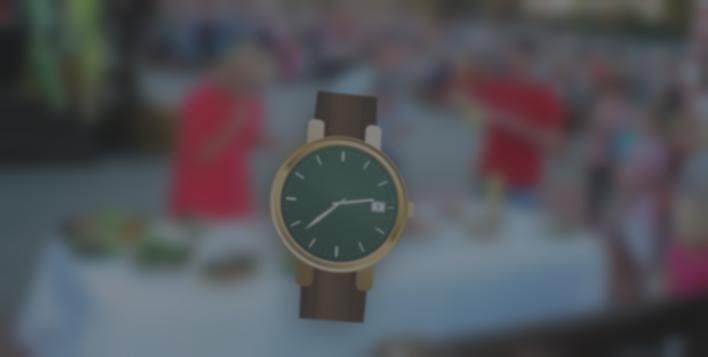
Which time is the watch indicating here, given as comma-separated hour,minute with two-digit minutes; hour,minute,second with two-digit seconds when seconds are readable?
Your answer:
2,38
